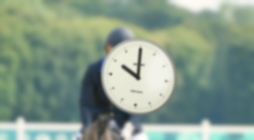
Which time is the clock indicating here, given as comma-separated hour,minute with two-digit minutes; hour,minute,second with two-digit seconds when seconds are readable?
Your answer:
10,00
